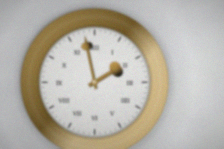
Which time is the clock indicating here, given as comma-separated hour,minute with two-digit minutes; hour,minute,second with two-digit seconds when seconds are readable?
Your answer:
1,58
